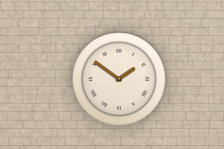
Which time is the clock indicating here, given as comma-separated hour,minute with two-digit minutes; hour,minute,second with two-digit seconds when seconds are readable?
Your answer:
1,51
